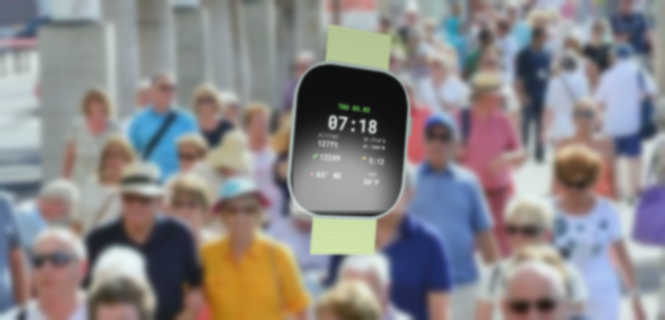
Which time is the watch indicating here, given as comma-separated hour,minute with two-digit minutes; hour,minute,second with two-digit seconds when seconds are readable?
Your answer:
7,18
